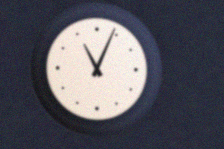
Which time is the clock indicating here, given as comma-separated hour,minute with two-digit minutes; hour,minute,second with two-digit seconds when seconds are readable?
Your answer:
11,04
